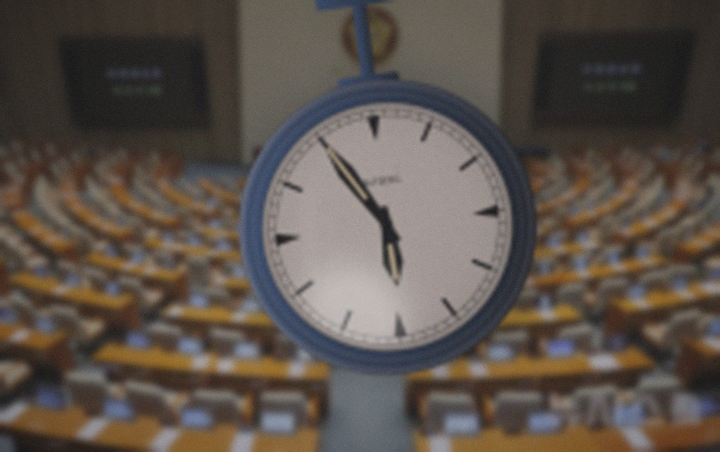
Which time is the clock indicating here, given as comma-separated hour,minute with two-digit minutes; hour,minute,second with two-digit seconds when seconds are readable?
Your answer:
5,55
